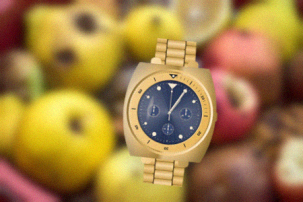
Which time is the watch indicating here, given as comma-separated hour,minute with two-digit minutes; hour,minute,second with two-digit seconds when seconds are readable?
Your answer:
1,05
